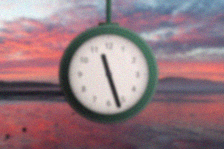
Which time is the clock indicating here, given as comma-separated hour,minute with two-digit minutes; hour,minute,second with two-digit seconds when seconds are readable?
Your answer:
11,27
